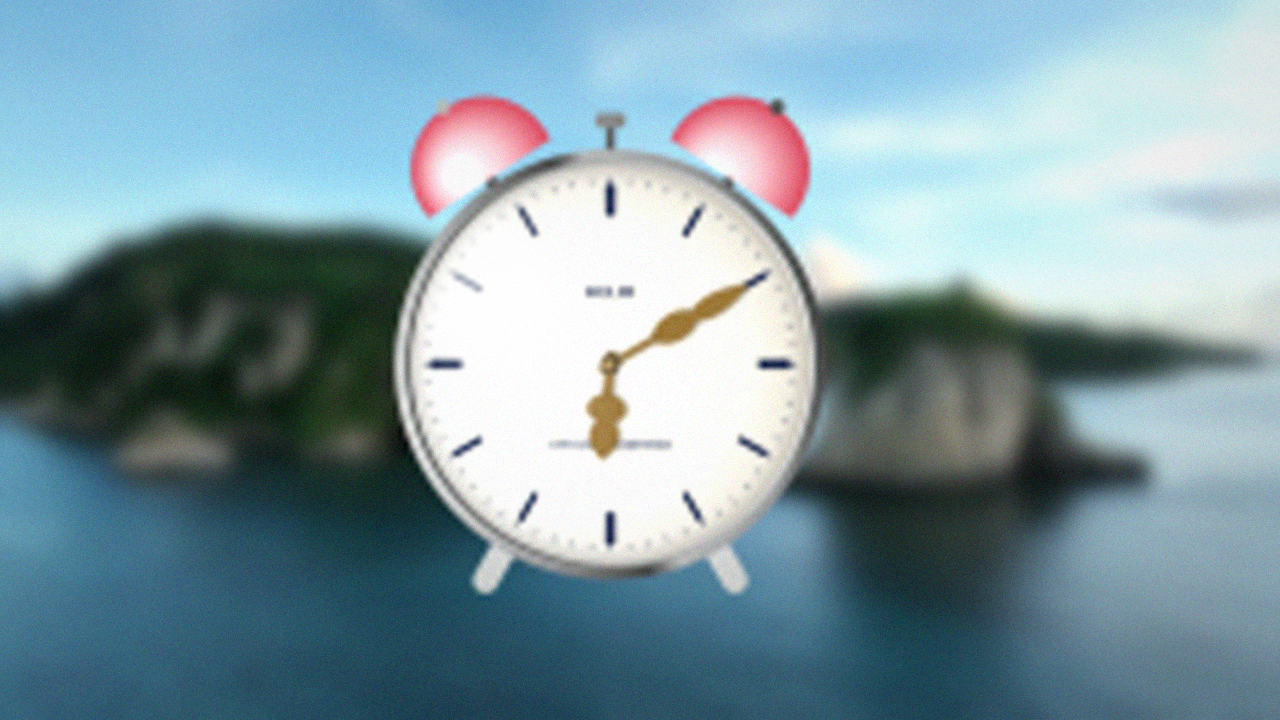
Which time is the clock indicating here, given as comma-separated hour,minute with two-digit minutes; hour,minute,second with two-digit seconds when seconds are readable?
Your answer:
6,10
